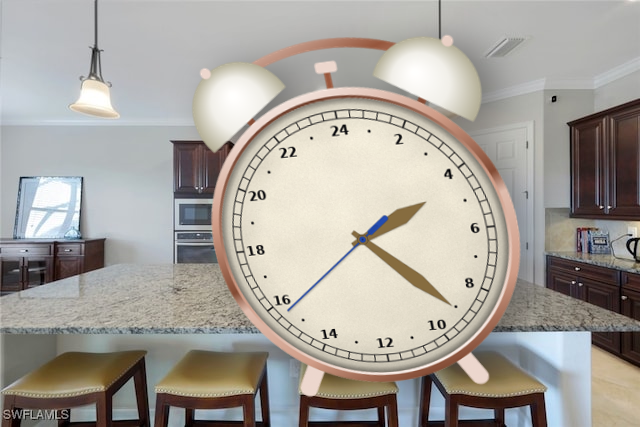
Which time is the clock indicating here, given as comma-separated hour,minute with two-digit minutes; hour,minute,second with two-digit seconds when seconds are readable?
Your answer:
4,22,39
